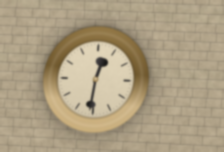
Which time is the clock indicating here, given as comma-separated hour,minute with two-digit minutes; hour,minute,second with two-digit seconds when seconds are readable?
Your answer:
12,31
